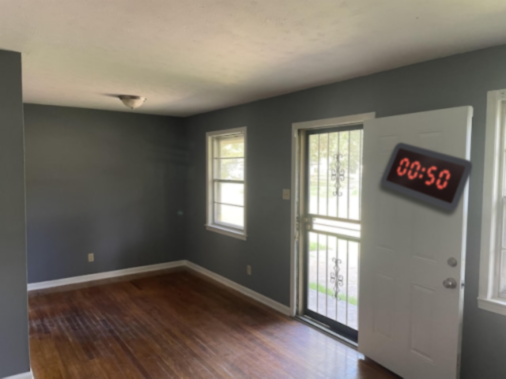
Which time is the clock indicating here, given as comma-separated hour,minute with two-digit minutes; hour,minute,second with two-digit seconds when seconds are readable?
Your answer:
0,50
